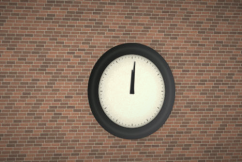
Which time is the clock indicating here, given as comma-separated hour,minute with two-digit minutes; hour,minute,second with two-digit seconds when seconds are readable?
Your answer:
12,01
